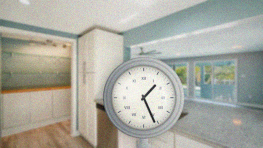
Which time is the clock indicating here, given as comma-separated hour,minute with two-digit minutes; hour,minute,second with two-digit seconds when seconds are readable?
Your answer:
1,26
